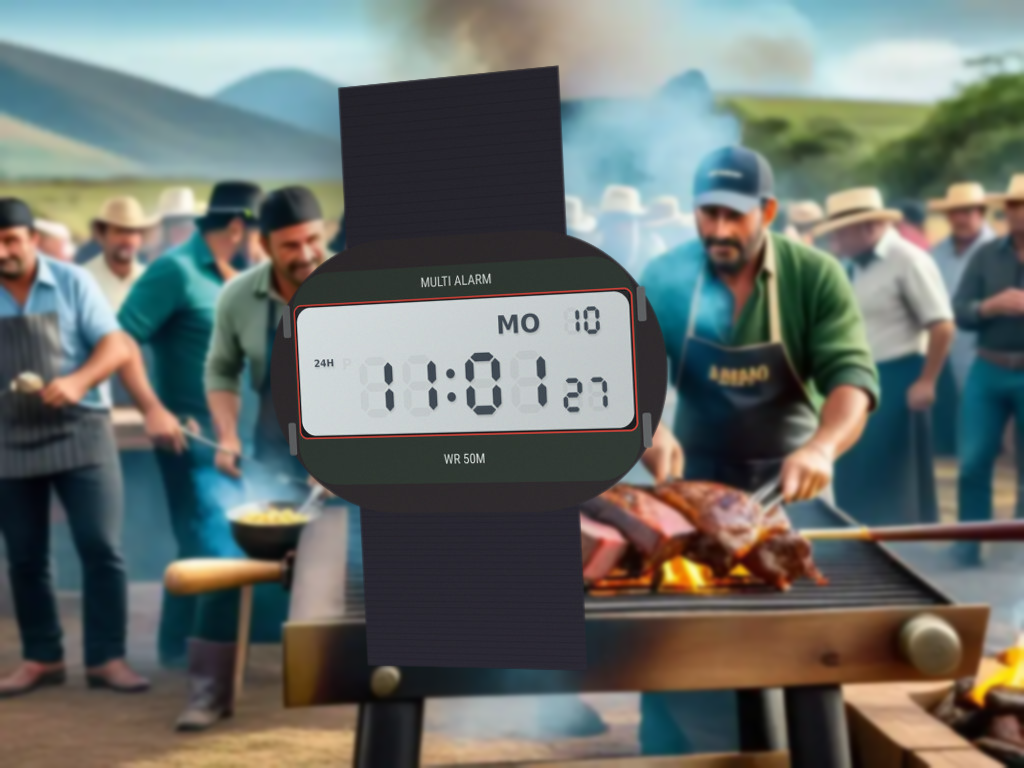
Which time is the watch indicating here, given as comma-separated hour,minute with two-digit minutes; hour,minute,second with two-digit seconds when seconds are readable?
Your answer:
11,01,27
